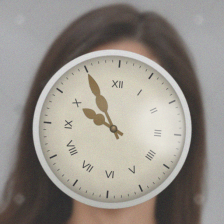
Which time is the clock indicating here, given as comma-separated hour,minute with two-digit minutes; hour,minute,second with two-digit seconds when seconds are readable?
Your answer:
9,55
